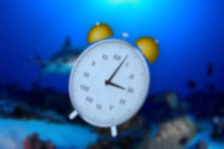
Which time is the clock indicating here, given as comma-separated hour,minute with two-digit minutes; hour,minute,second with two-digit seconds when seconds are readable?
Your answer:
3,03
